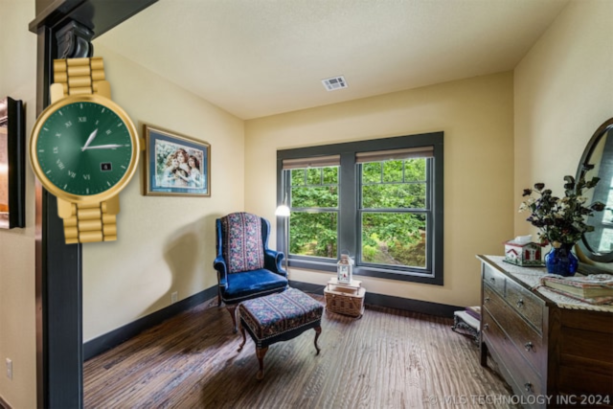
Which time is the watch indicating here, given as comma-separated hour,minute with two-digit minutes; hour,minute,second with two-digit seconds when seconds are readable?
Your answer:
1,15
